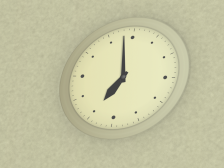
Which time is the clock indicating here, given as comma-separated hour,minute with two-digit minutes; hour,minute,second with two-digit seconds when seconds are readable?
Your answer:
6,58
